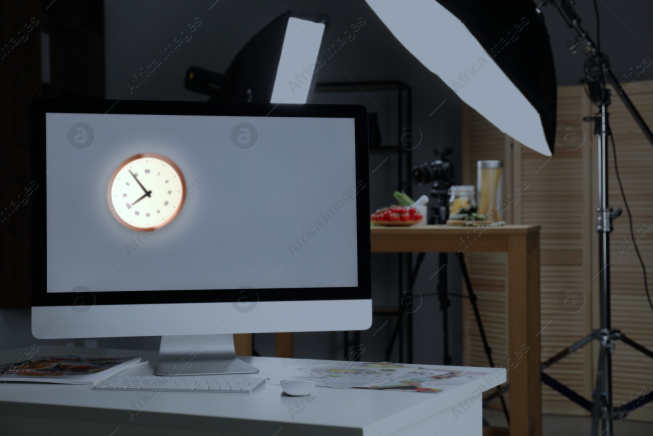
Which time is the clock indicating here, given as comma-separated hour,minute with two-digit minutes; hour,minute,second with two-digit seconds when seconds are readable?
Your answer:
7,54
